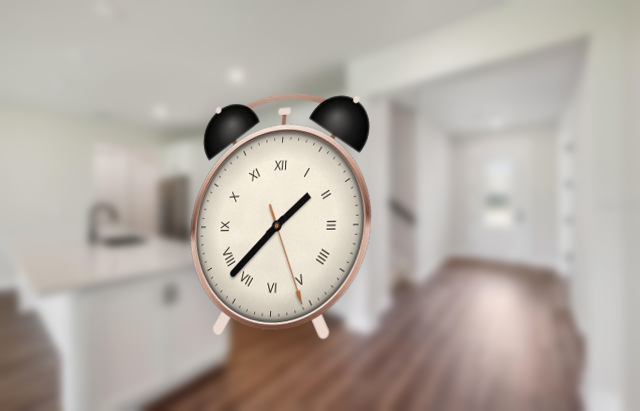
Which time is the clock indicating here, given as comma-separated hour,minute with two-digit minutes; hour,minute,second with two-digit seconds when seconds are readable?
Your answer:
1,37,26
